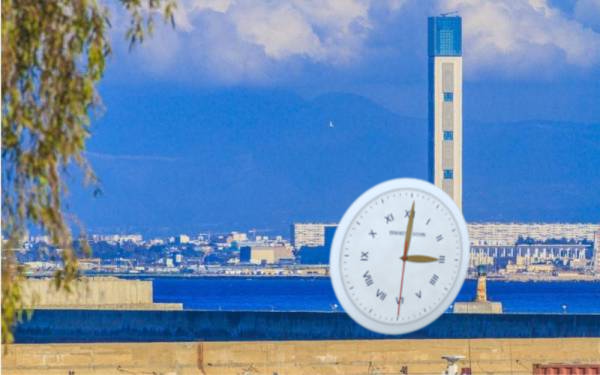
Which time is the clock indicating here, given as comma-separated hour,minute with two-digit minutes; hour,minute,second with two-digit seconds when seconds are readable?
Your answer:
3,00,30
